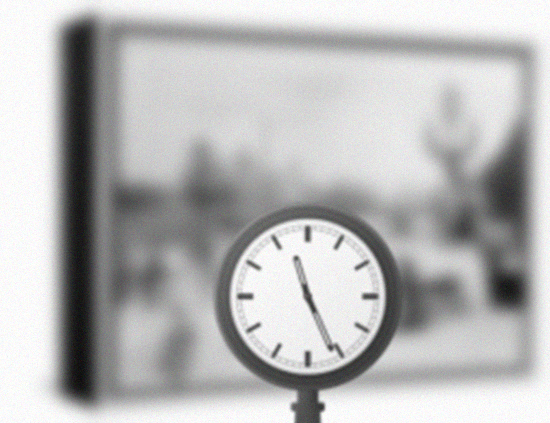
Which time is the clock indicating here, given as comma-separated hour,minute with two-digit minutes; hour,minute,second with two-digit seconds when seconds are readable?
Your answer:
11,26
